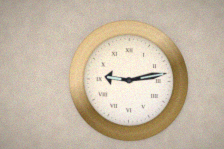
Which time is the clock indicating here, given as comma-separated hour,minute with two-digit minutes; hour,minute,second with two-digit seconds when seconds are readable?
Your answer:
9,13
